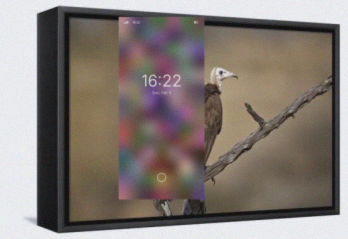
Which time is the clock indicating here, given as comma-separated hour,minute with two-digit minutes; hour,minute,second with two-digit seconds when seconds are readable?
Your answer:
16,22
